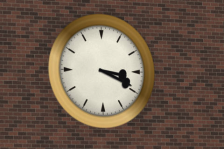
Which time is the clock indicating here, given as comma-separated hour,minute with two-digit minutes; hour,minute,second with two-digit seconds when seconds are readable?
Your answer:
3,19
